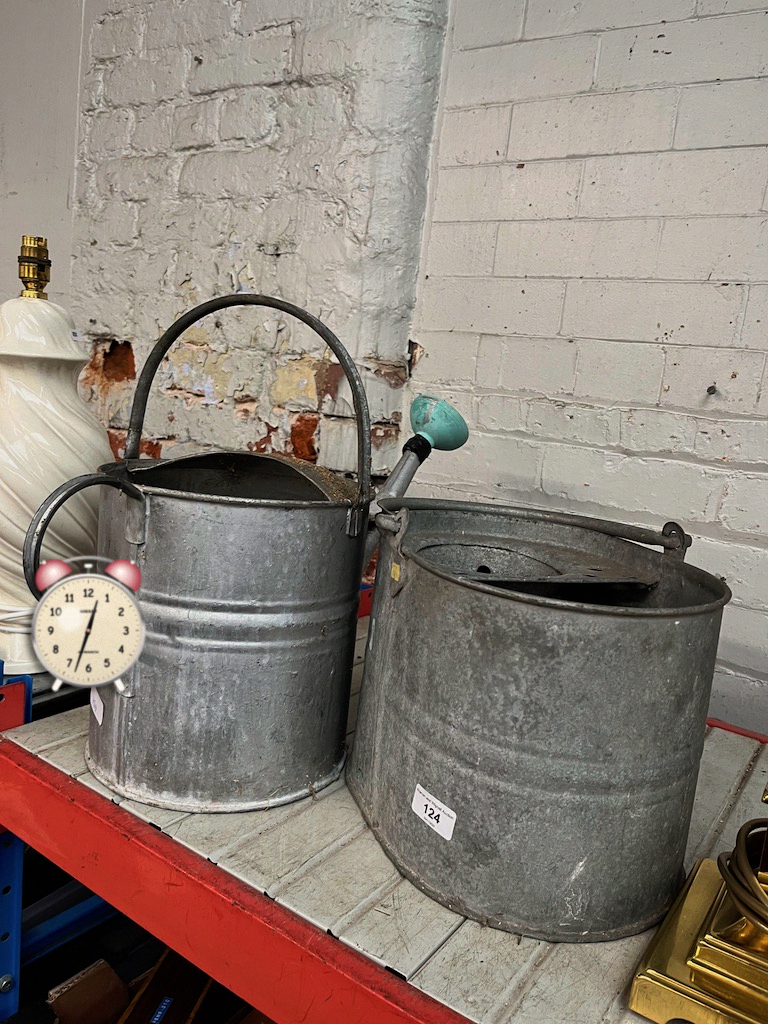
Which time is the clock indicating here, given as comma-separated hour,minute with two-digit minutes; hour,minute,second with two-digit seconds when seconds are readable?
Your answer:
12,33
